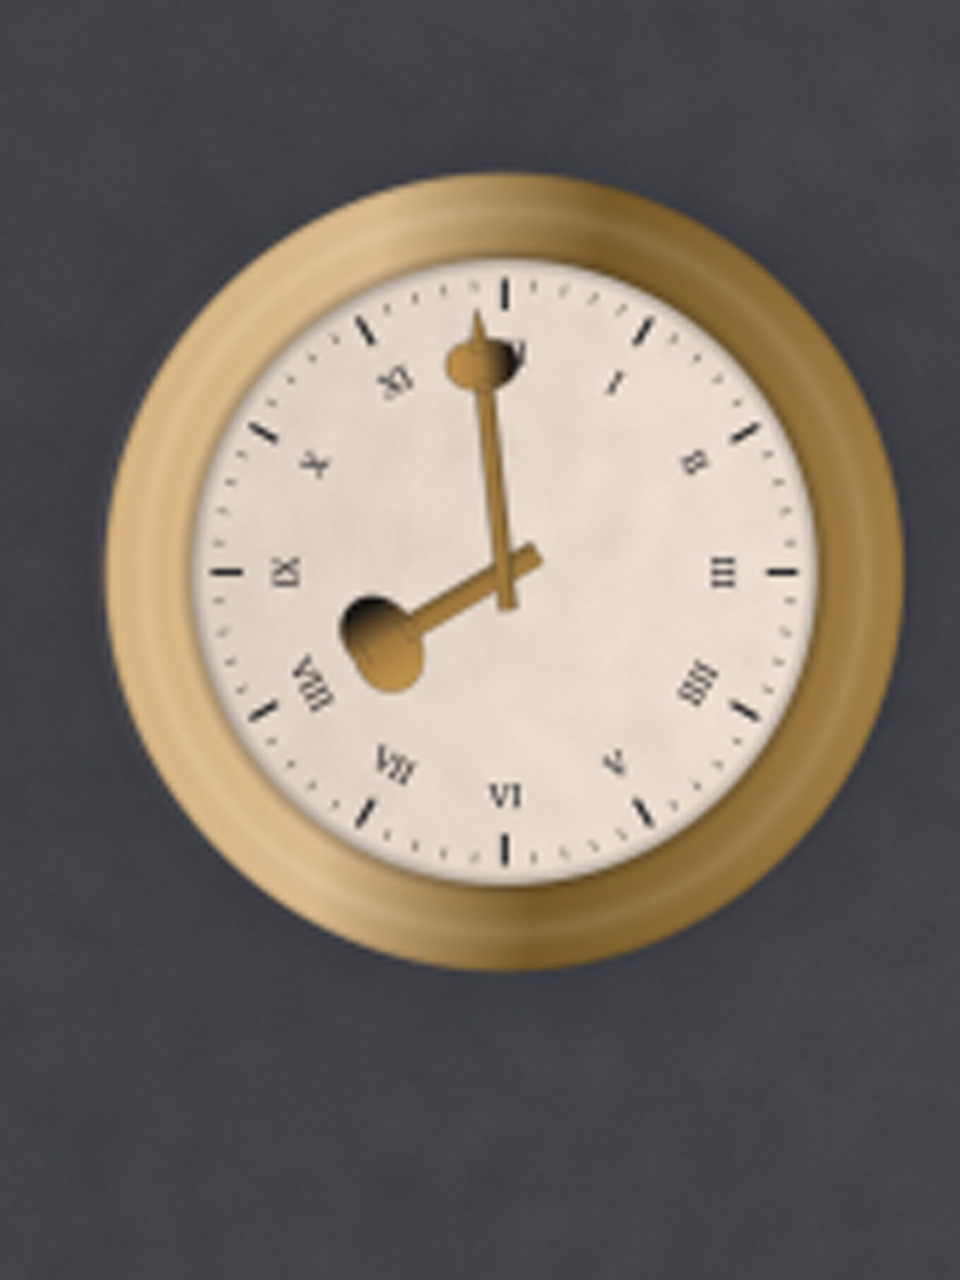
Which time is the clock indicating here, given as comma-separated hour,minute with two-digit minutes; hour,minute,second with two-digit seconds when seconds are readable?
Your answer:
7,59
